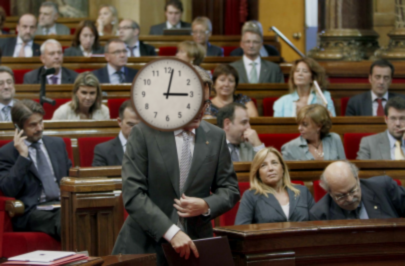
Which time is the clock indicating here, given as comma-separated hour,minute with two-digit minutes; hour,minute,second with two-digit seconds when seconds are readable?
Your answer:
3,02
